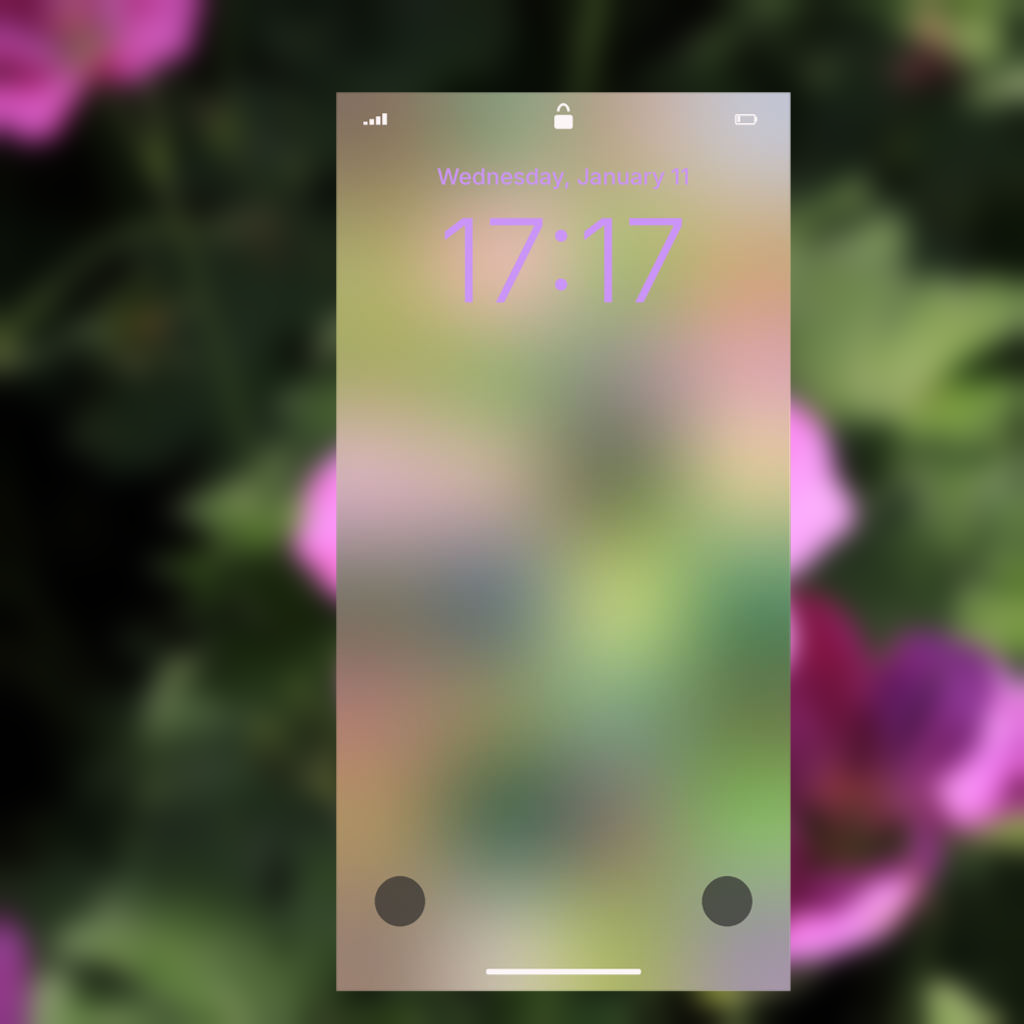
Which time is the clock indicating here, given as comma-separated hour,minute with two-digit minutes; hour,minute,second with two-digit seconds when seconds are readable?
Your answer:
17,17
